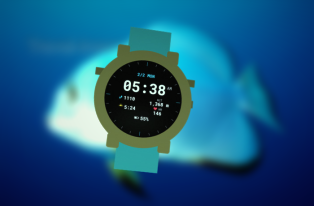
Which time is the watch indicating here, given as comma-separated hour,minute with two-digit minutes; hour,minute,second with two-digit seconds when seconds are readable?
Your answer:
5,38
